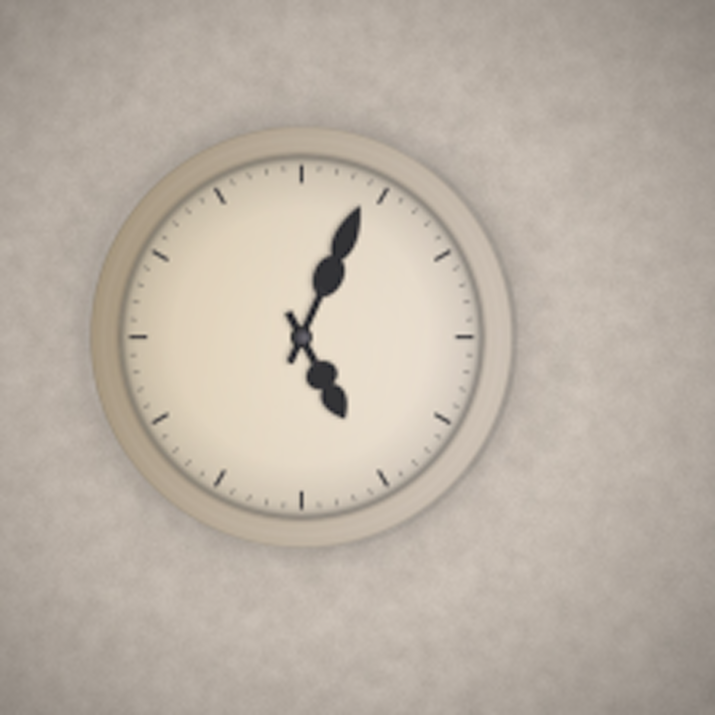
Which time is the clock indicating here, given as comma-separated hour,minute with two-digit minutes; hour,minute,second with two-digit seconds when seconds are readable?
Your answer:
5,04
